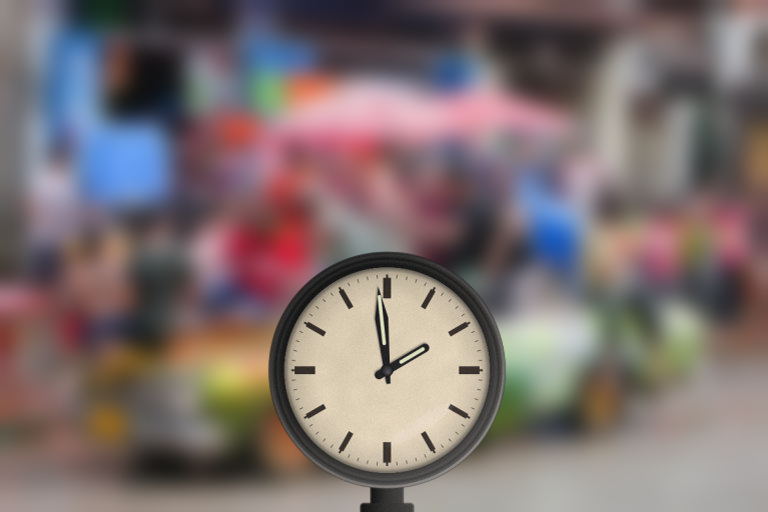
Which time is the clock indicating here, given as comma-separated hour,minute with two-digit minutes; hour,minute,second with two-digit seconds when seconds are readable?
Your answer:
1,59
